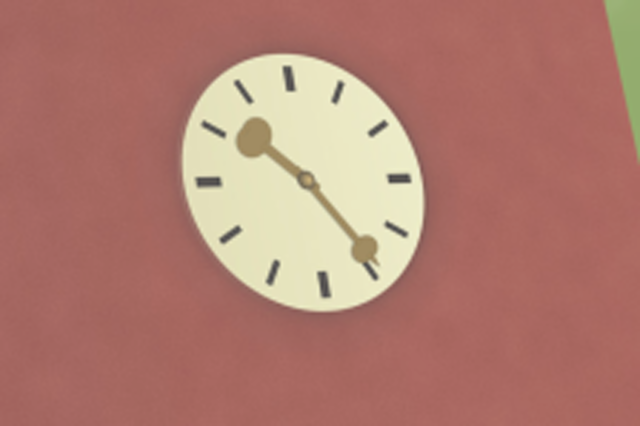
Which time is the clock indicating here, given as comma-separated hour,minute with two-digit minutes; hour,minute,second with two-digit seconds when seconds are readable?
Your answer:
10,24
